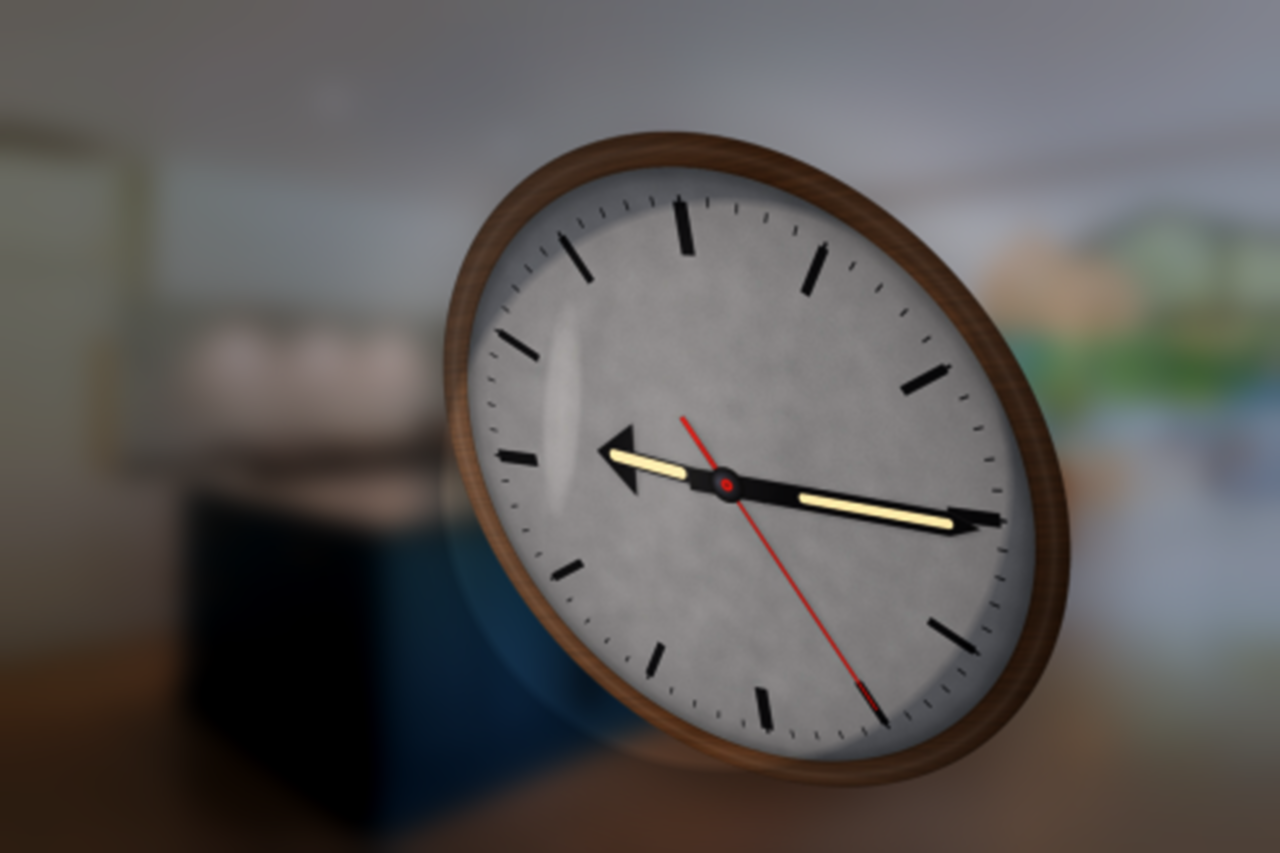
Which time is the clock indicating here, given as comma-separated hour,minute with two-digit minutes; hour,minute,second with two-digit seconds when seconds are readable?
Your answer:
9,15,25
